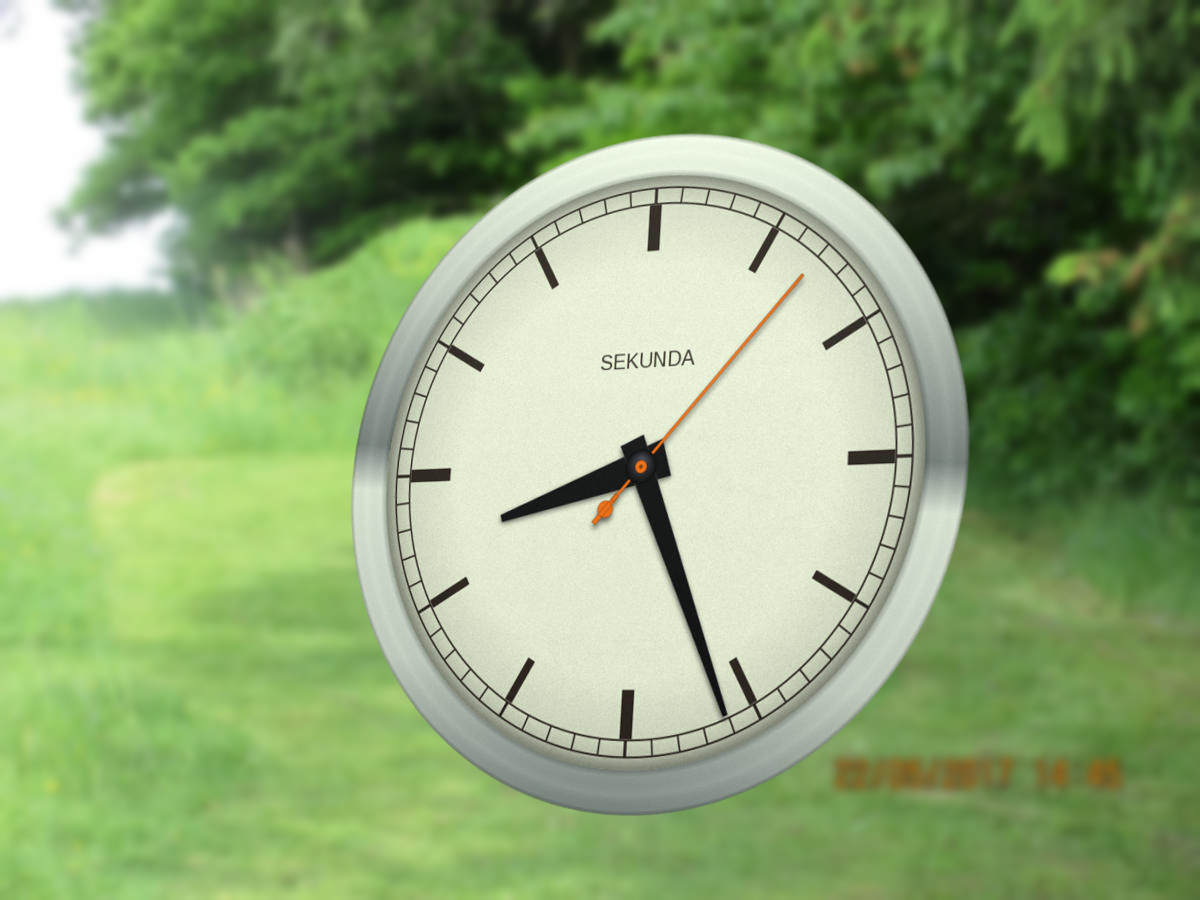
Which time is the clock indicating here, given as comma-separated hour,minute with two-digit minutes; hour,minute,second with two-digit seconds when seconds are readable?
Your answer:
8,26,07
